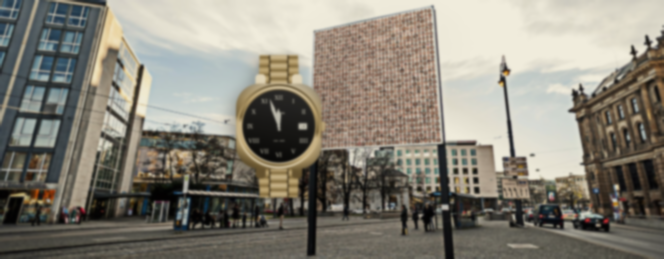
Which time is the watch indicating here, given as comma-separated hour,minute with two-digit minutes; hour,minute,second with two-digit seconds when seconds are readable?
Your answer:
11,57
